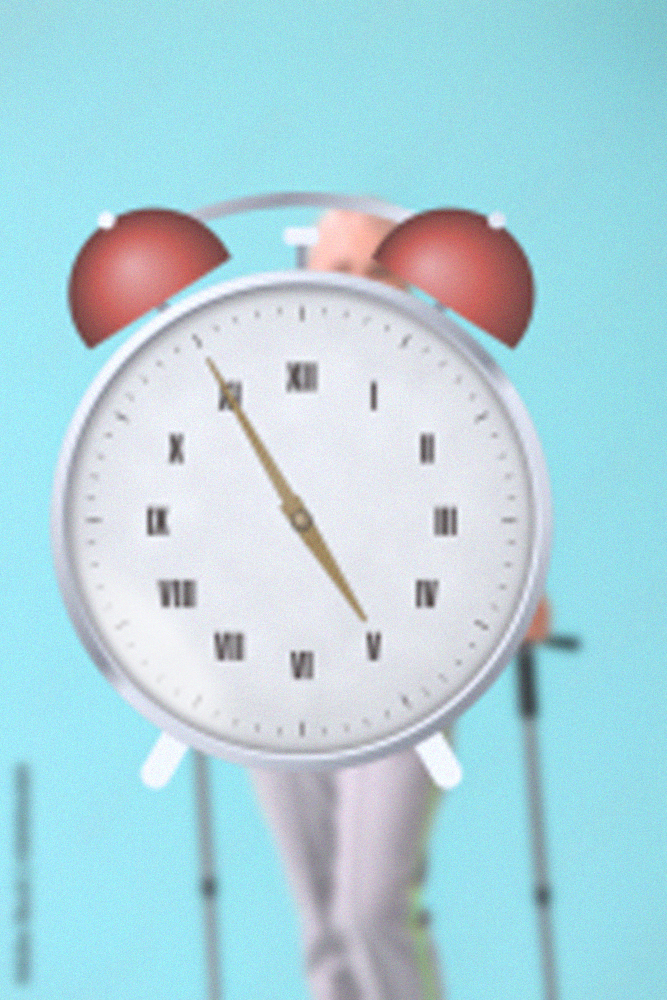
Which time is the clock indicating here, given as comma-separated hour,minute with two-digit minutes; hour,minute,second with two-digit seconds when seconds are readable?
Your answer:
4,55
